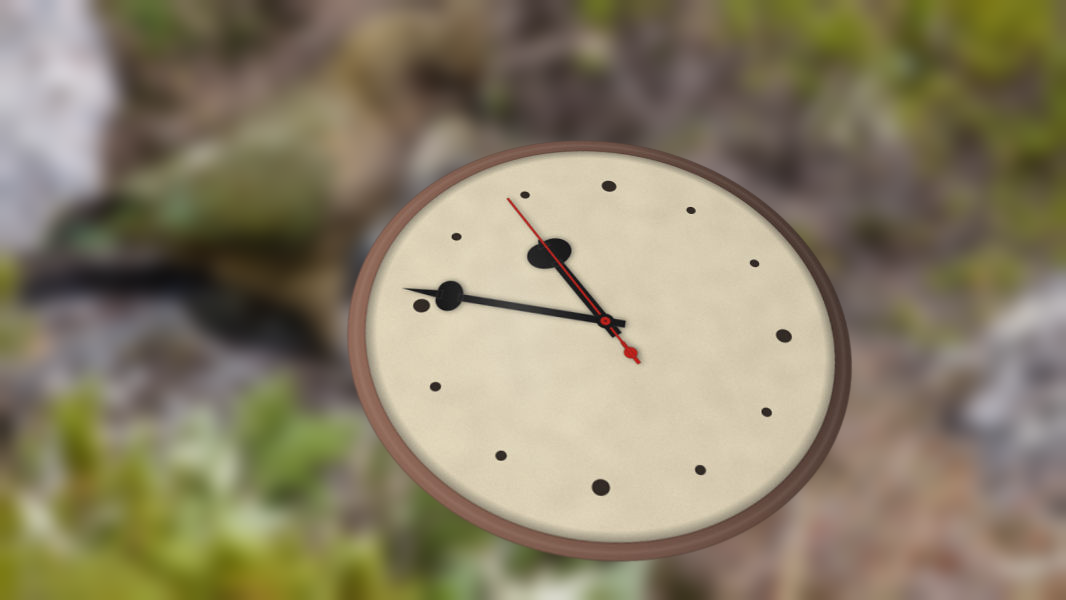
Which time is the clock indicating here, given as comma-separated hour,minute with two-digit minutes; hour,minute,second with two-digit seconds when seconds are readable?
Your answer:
10,45,54
